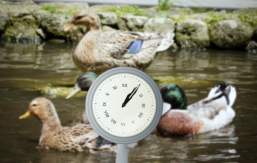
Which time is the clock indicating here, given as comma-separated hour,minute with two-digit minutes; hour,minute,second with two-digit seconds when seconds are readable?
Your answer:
1,06
